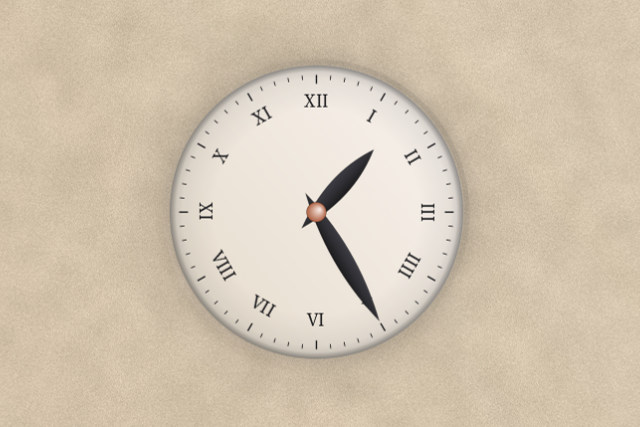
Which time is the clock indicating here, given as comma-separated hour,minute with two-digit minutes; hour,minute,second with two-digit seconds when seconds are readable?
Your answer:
1,25
